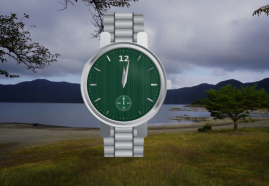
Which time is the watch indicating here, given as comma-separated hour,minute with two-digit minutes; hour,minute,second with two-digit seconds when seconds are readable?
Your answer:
12,02
